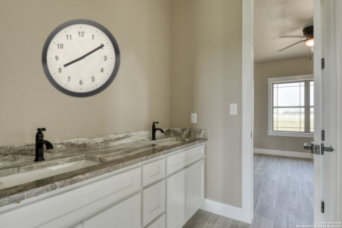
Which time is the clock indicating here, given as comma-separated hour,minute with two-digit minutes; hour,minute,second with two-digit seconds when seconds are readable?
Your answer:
8,10
